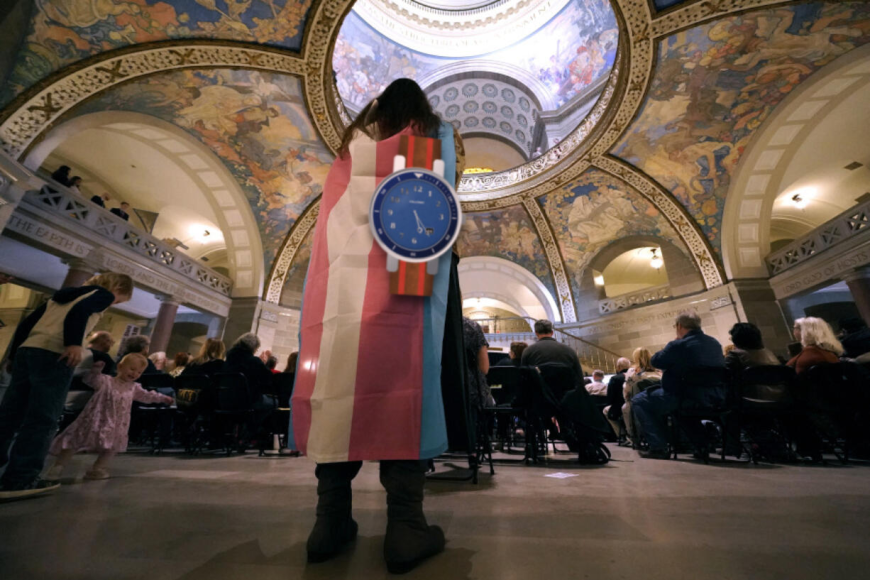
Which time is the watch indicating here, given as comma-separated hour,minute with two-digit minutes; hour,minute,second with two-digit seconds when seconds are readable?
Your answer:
5,24
